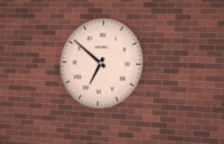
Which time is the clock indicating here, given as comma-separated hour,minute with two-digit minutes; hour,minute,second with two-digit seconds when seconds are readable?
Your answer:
6,51
